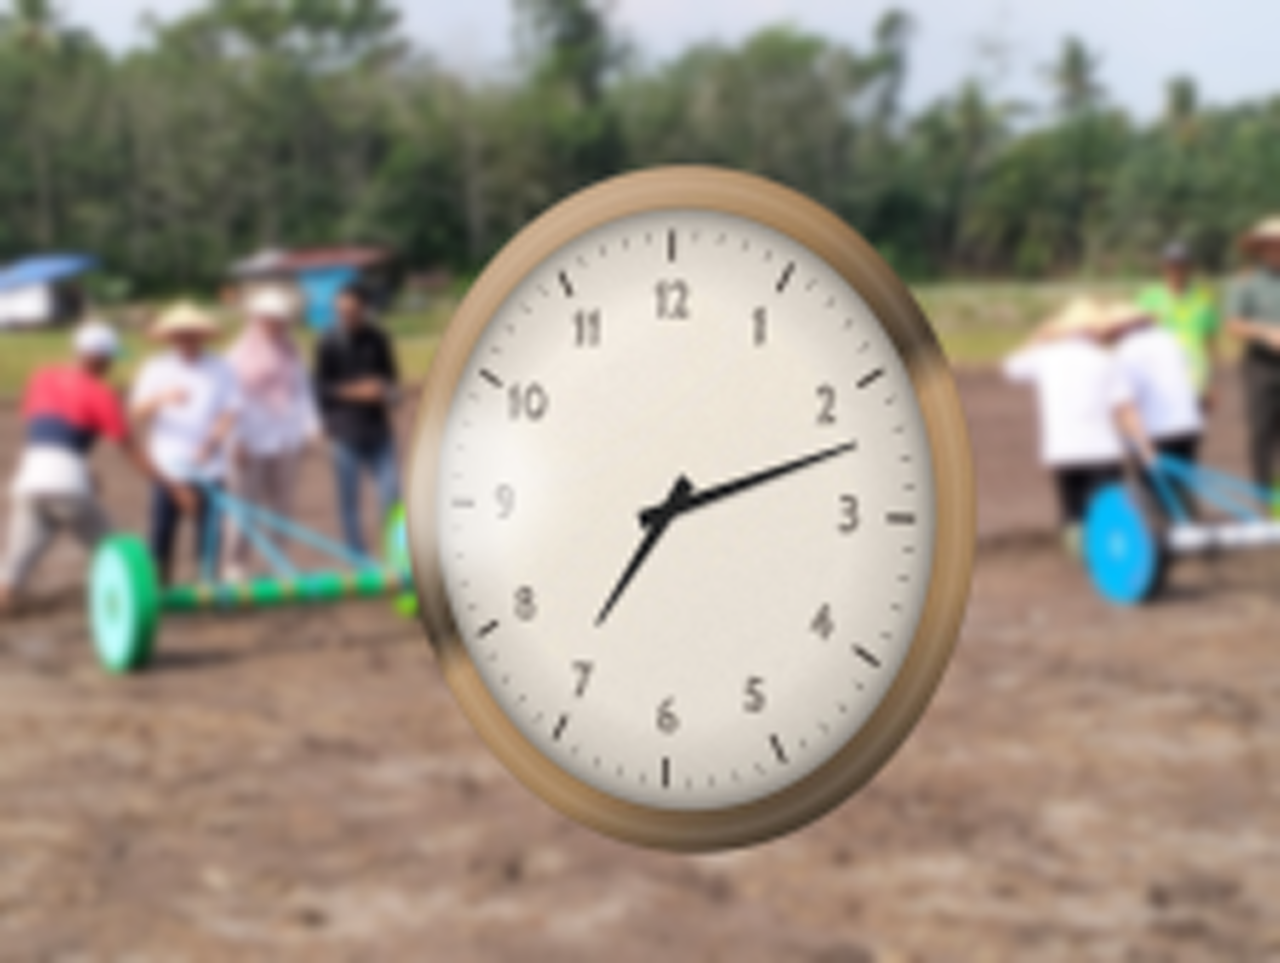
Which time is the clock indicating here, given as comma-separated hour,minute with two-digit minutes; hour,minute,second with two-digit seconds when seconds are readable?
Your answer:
7,12
